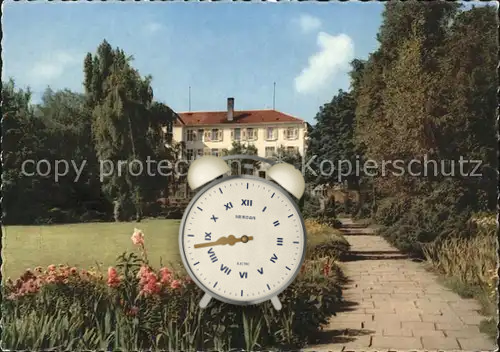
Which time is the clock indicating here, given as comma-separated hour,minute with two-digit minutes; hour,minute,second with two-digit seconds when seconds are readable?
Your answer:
8,43
